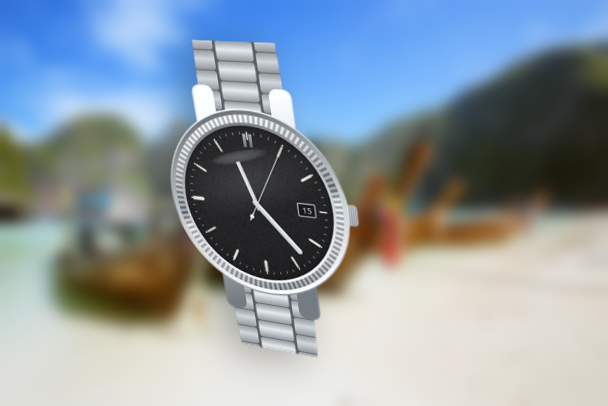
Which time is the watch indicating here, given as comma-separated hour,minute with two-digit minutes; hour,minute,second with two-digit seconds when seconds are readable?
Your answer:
11,23,05
